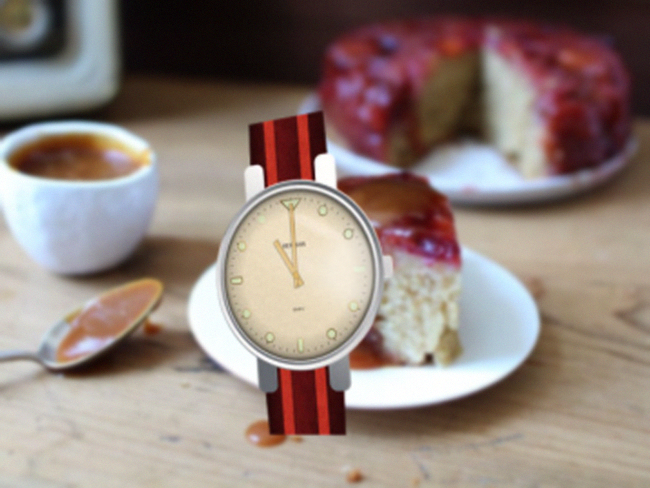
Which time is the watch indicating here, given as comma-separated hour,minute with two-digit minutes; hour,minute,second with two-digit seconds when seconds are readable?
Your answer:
11,00
